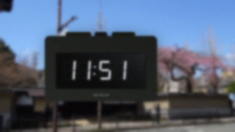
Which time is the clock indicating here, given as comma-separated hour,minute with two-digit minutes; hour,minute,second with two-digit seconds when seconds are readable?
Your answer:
11,51
